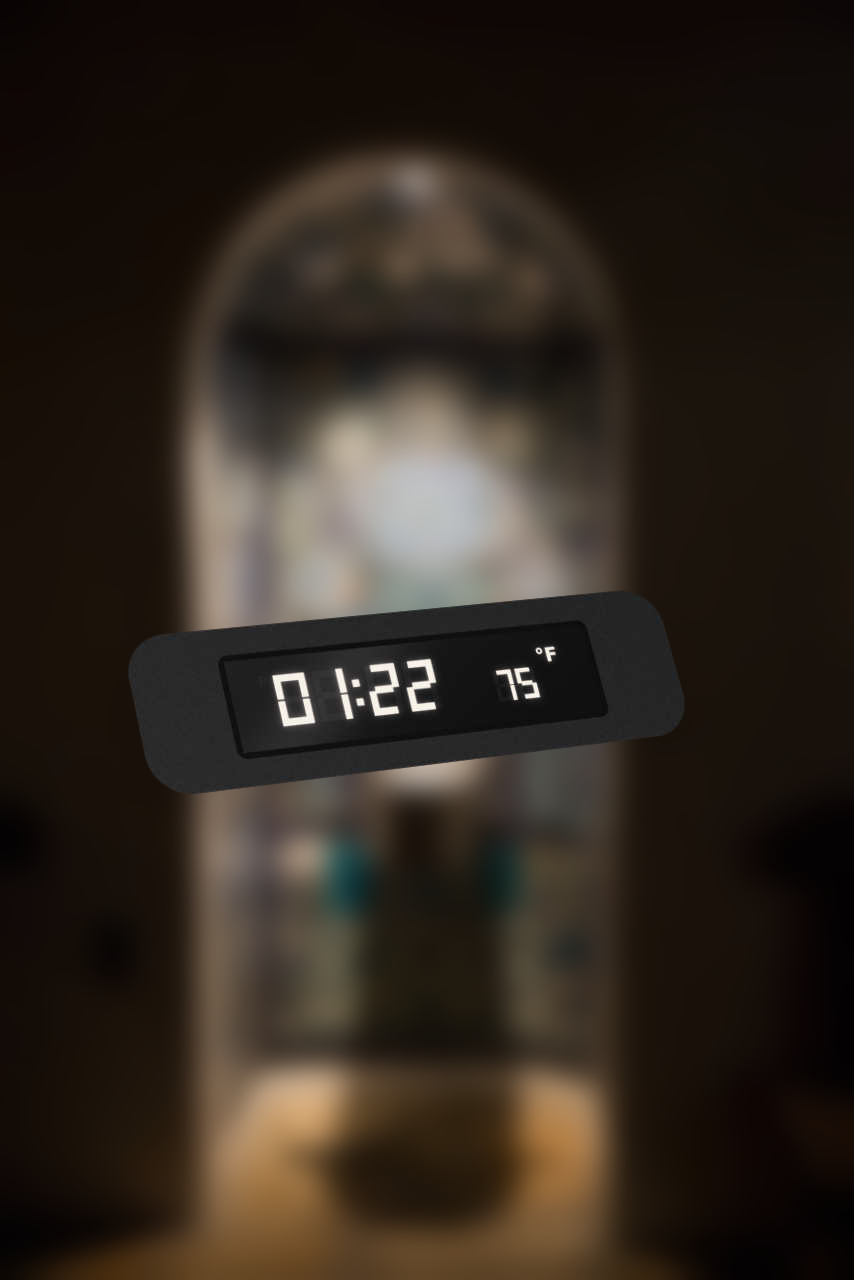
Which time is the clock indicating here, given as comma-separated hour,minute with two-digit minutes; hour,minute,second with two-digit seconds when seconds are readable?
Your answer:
1,22
